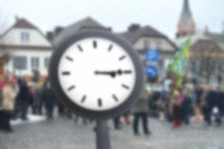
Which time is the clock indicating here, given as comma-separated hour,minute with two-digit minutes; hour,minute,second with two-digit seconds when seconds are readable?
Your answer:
3,15
